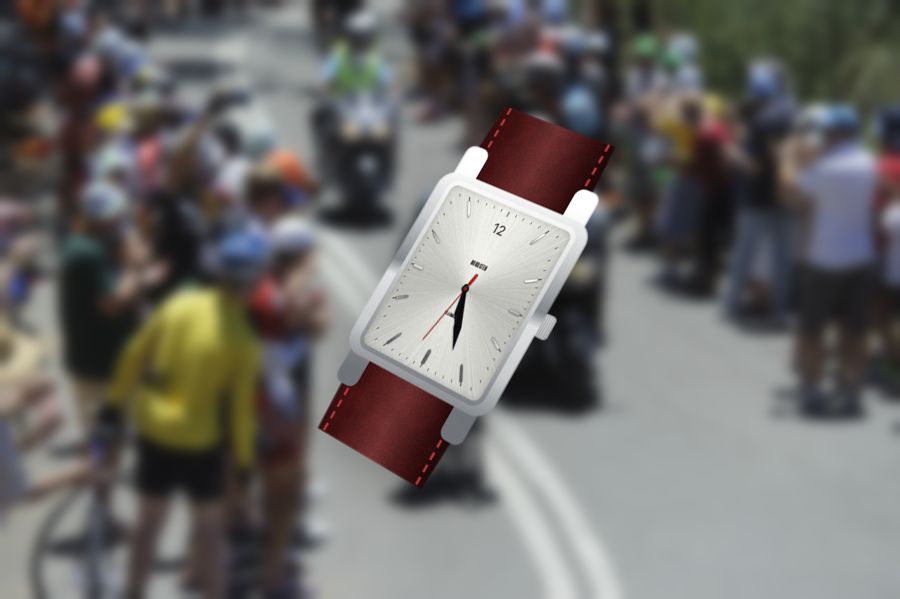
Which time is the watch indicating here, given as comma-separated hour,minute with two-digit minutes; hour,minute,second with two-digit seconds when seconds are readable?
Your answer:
5,26,32
